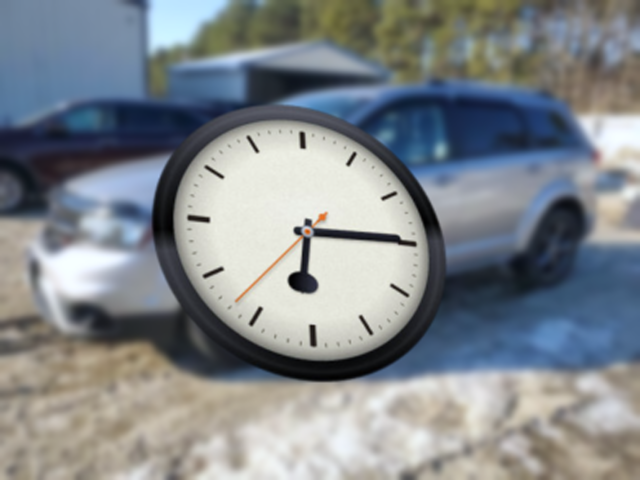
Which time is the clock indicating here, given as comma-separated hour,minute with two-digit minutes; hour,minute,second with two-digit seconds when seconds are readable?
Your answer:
6,14,37
